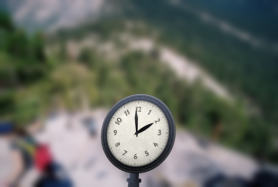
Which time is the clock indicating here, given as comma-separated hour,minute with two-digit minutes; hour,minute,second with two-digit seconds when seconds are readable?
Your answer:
1,59
